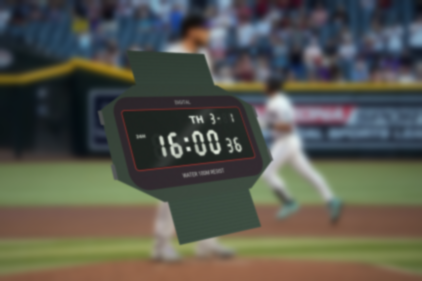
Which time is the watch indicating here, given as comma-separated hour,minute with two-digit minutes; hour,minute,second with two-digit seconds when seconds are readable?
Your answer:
16,00,36
